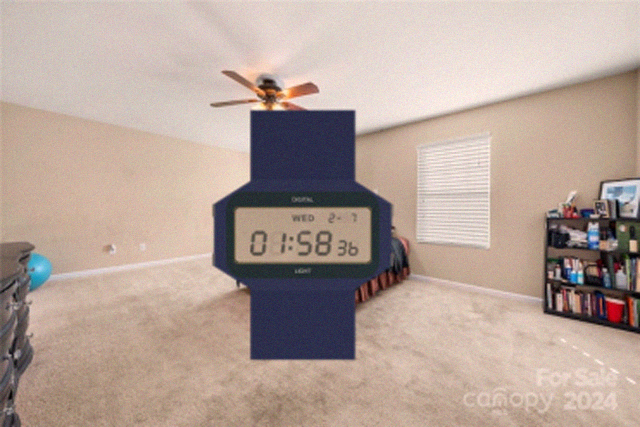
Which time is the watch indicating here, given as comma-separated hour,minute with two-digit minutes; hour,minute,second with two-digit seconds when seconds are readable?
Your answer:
1,58,36
